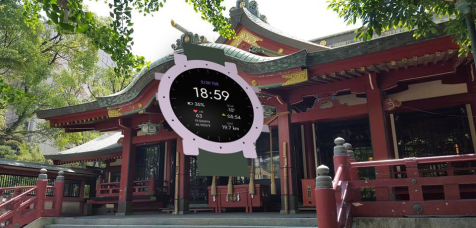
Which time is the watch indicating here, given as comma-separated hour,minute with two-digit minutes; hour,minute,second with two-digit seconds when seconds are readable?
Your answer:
18,59
